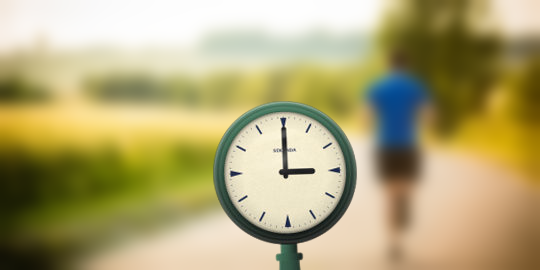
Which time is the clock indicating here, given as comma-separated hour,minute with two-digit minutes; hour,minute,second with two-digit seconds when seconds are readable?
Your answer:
3,00
